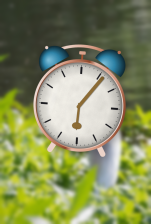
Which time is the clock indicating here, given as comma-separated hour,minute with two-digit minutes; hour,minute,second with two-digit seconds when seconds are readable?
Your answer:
6,06
